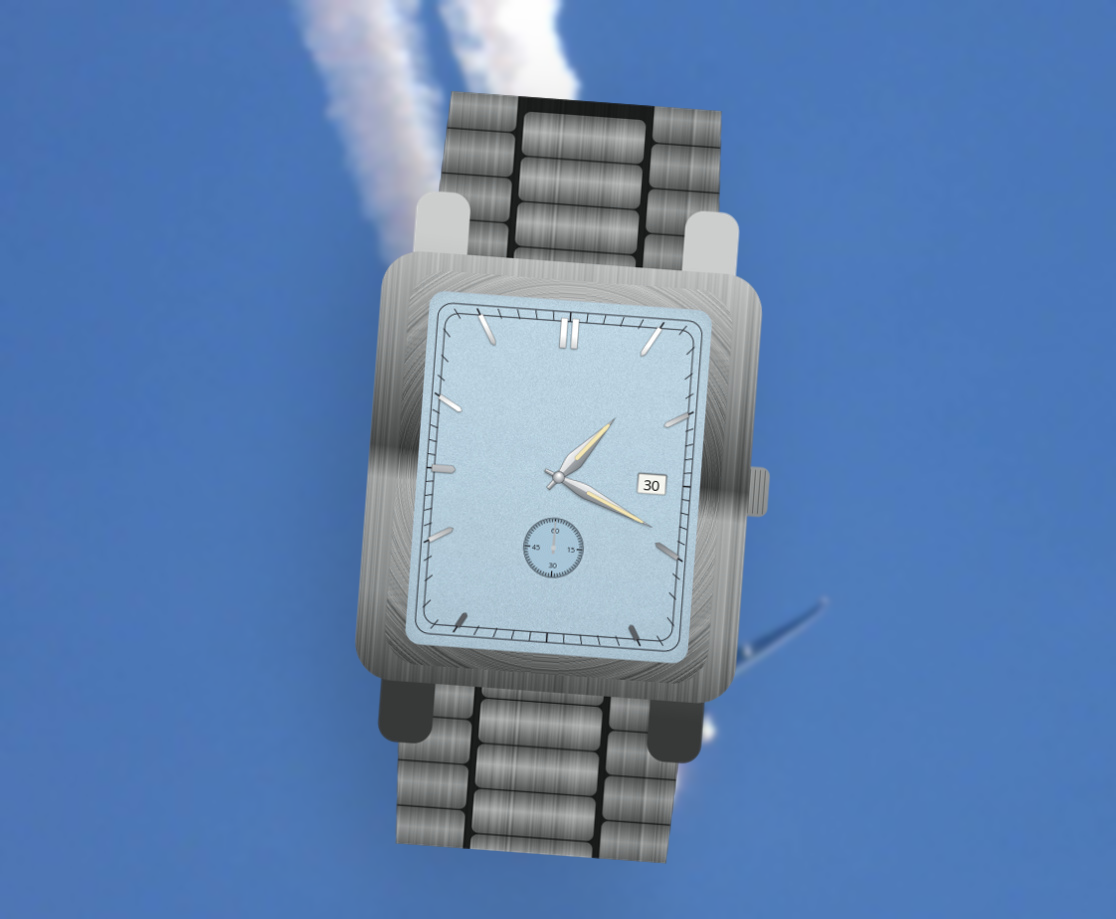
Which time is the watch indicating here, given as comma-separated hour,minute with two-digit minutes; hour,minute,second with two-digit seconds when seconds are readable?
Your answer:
1,19
